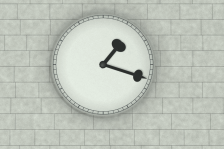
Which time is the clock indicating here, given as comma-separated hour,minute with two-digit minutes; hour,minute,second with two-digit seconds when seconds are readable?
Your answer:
1,18
